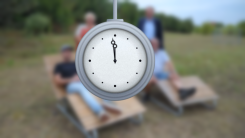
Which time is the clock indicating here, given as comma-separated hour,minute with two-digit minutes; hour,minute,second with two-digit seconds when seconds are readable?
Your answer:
11,59
